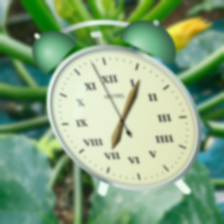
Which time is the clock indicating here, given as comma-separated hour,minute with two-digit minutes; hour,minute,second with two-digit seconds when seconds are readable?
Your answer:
7,05,58
